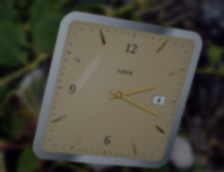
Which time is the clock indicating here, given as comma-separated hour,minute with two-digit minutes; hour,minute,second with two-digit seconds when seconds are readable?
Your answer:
2,18
